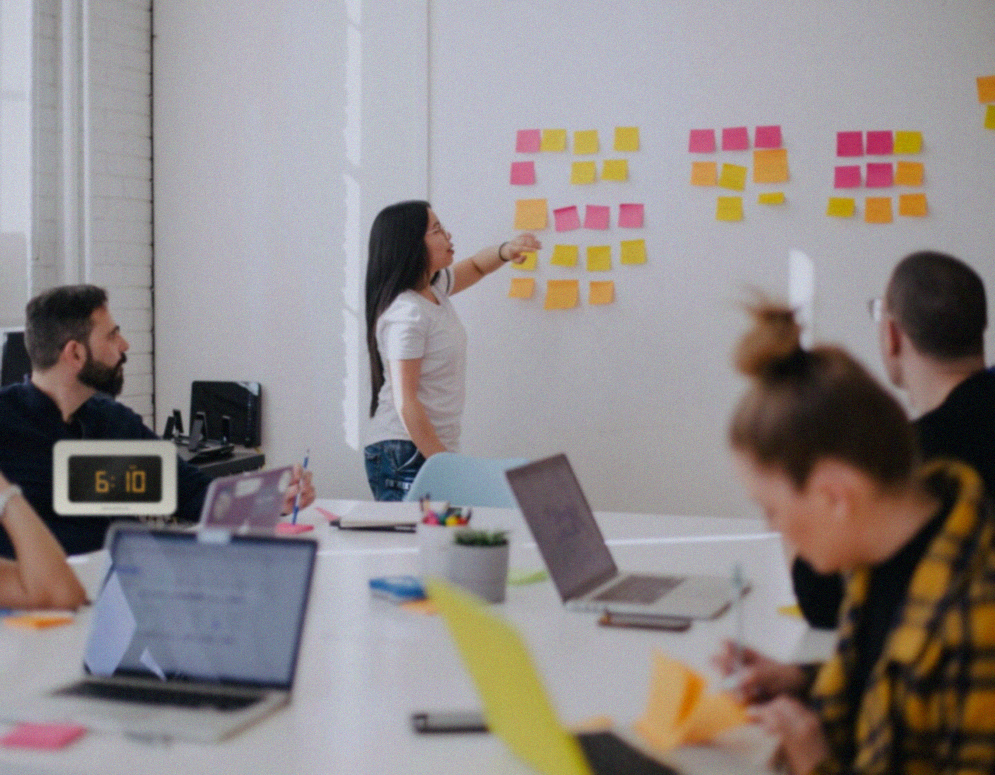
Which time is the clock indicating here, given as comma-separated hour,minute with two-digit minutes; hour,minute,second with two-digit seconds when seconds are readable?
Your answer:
6,10
